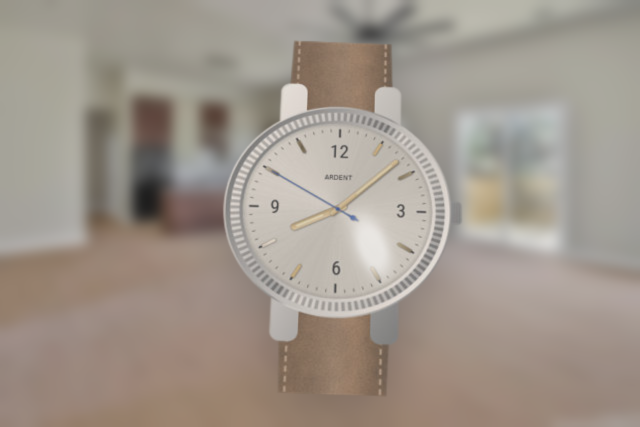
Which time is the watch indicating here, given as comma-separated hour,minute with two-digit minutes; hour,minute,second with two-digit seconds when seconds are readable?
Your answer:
8,07,50
